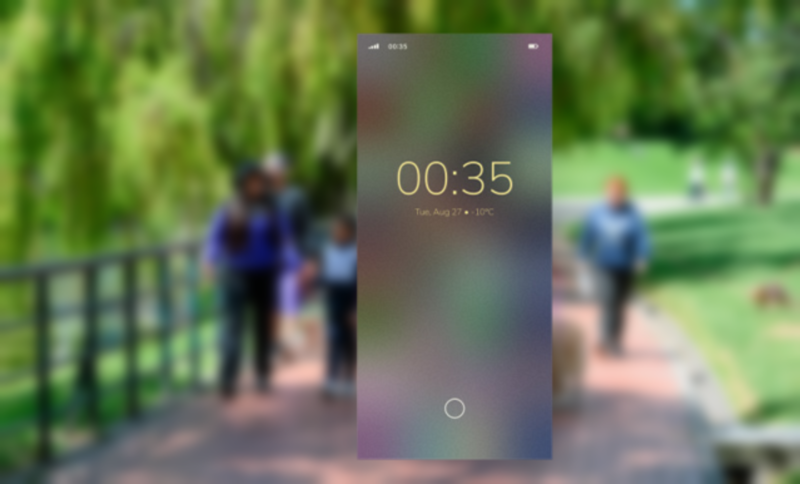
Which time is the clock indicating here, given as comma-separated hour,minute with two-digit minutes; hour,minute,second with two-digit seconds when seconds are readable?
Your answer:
0,35
